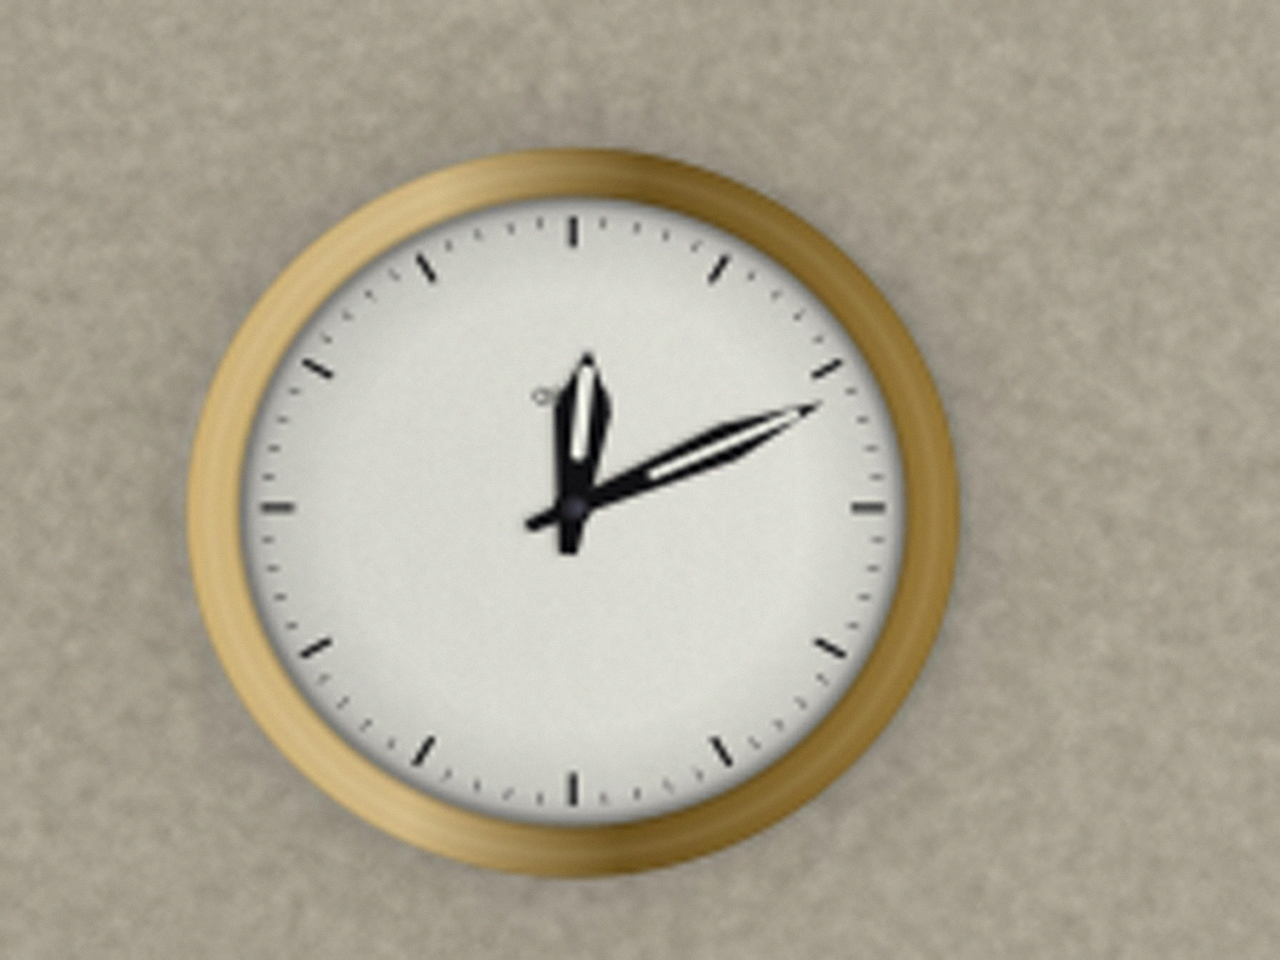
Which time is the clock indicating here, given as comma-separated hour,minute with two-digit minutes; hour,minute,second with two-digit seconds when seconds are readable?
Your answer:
12,11
